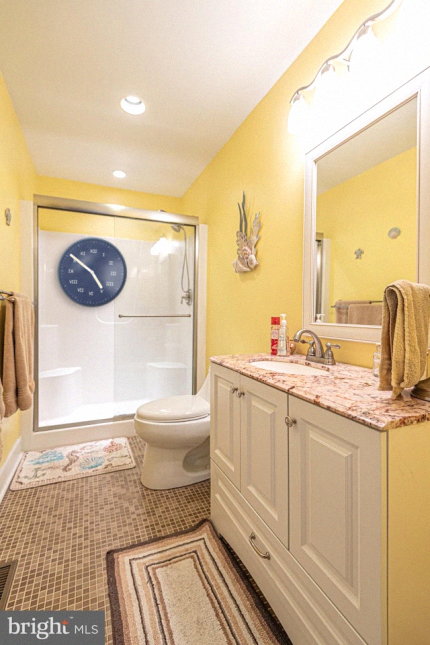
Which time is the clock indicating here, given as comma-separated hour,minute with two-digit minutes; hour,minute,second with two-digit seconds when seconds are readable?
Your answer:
4,51
